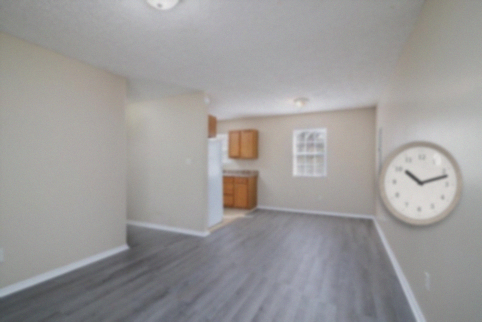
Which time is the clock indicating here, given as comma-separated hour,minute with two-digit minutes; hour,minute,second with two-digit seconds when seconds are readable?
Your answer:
10,12
